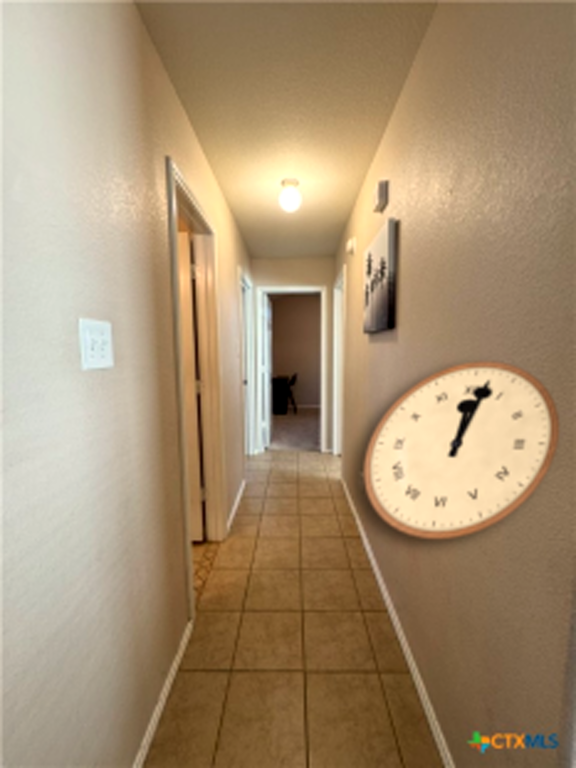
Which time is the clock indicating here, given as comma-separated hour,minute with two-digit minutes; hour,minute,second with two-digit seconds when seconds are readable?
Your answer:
12,02
